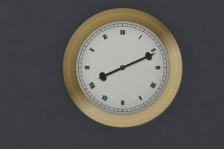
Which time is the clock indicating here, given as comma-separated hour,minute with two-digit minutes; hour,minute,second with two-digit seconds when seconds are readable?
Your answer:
8,11
